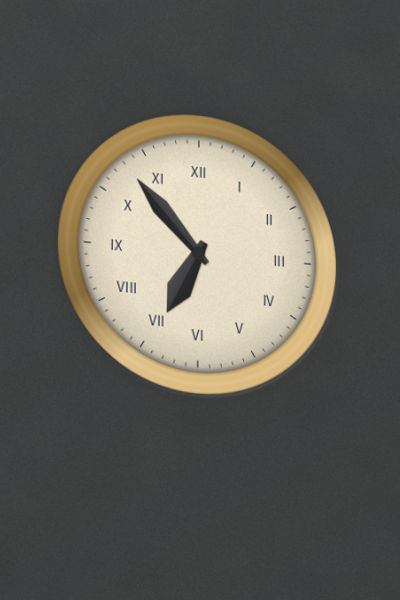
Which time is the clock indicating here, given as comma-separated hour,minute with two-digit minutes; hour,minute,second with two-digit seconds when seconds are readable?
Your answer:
6,53
